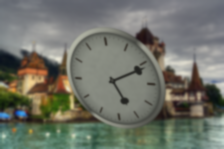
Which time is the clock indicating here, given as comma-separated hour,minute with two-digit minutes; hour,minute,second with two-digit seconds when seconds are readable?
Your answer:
5,11
